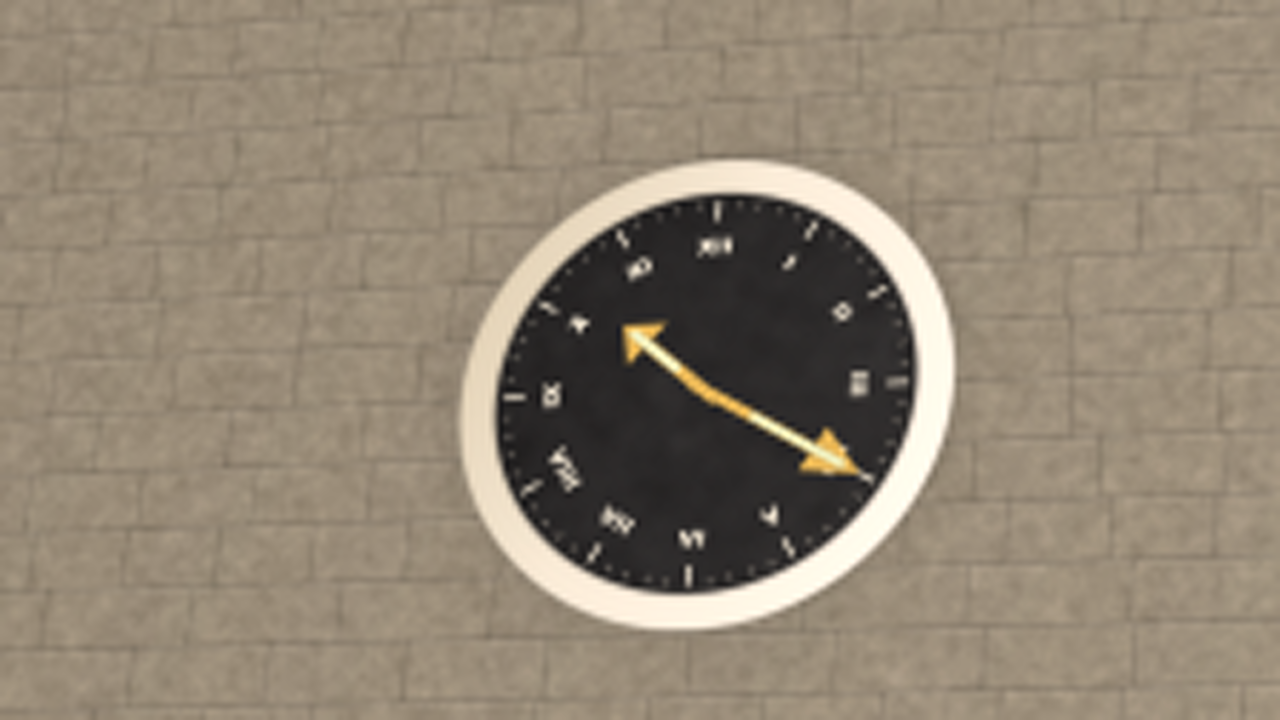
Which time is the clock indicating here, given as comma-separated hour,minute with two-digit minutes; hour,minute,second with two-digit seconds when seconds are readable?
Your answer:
10,20
